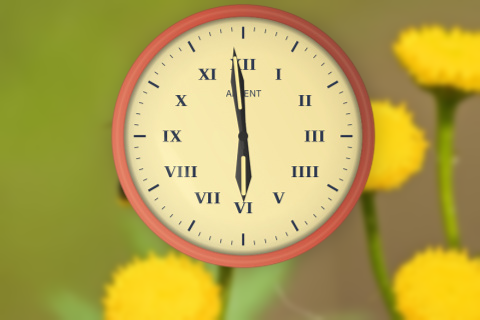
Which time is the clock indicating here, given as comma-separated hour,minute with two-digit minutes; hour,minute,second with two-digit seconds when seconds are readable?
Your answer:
5,59
